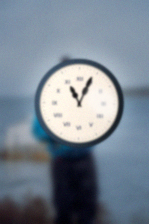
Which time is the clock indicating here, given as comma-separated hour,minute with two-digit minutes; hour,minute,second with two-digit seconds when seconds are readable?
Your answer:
11,04
